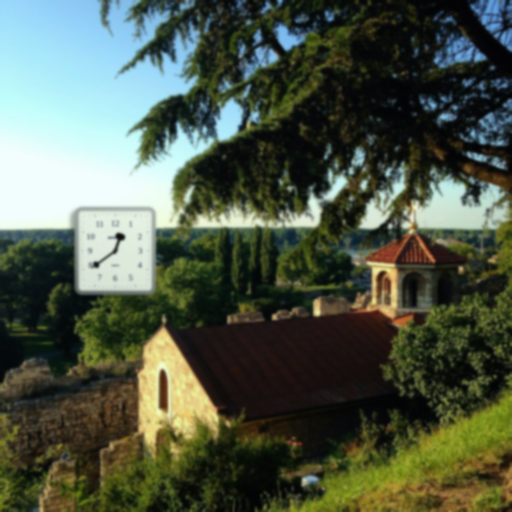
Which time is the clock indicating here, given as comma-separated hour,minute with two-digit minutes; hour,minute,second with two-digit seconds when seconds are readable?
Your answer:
12,39
